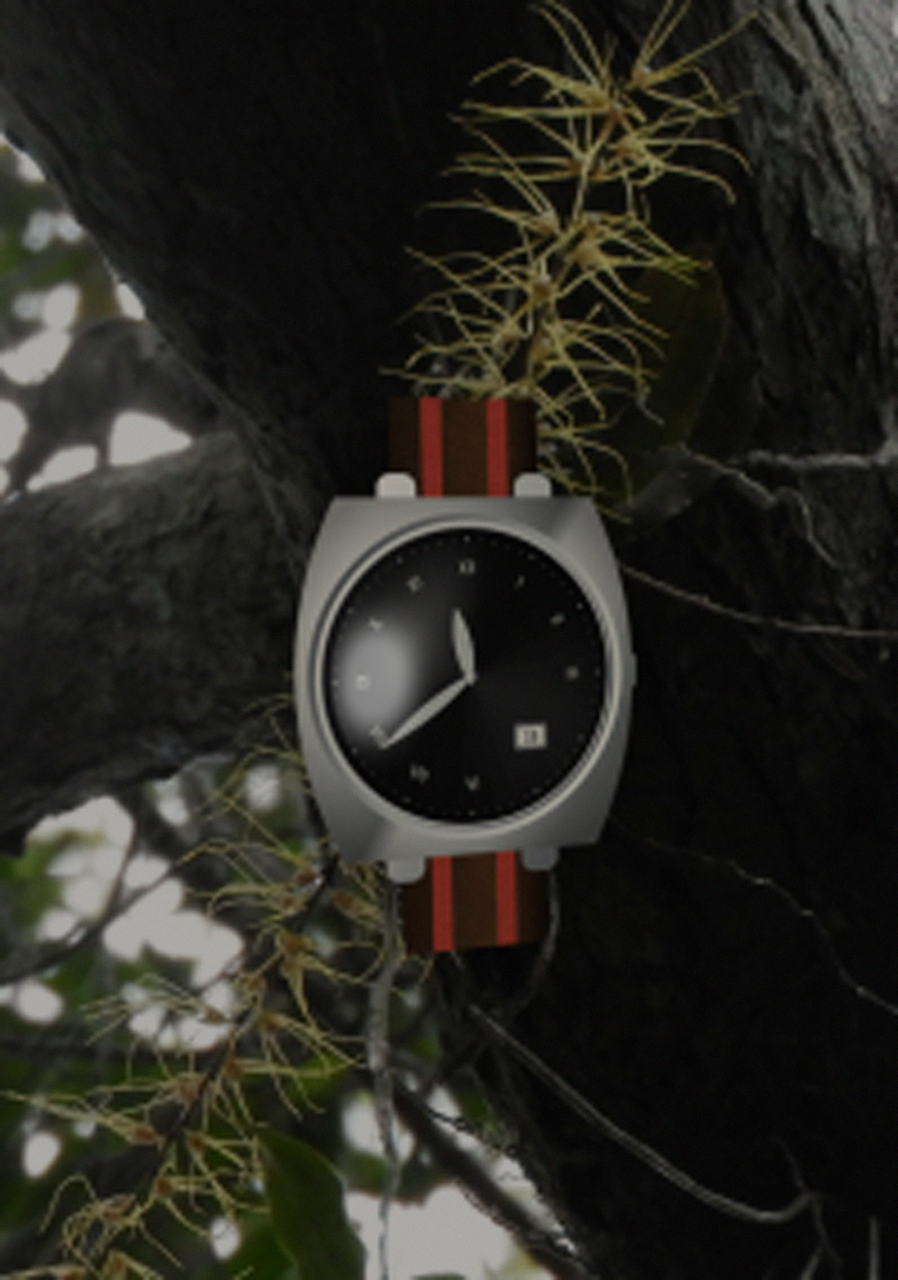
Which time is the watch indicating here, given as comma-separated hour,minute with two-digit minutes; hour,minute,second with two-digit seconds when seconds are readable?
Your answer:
11,39
